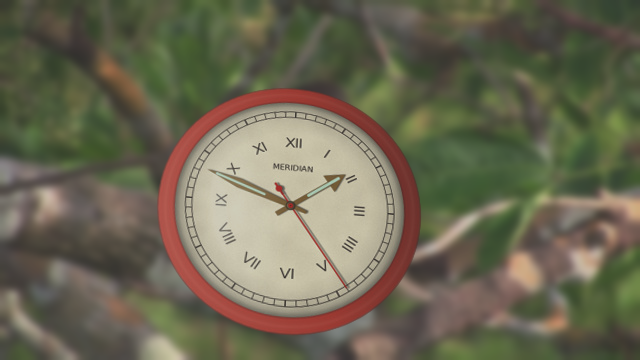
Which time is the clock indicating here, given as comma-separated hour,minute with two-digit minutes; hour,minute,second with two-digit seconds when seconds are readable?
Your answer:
1,48,24
